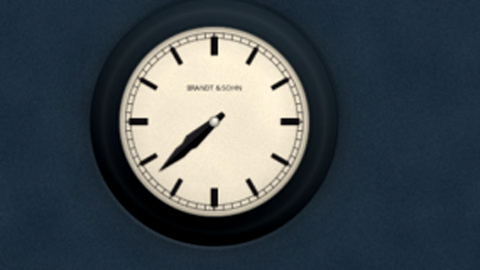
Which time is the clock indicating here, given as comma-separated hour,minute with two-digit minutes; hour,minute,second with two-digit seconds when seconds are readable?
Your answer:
7,38
